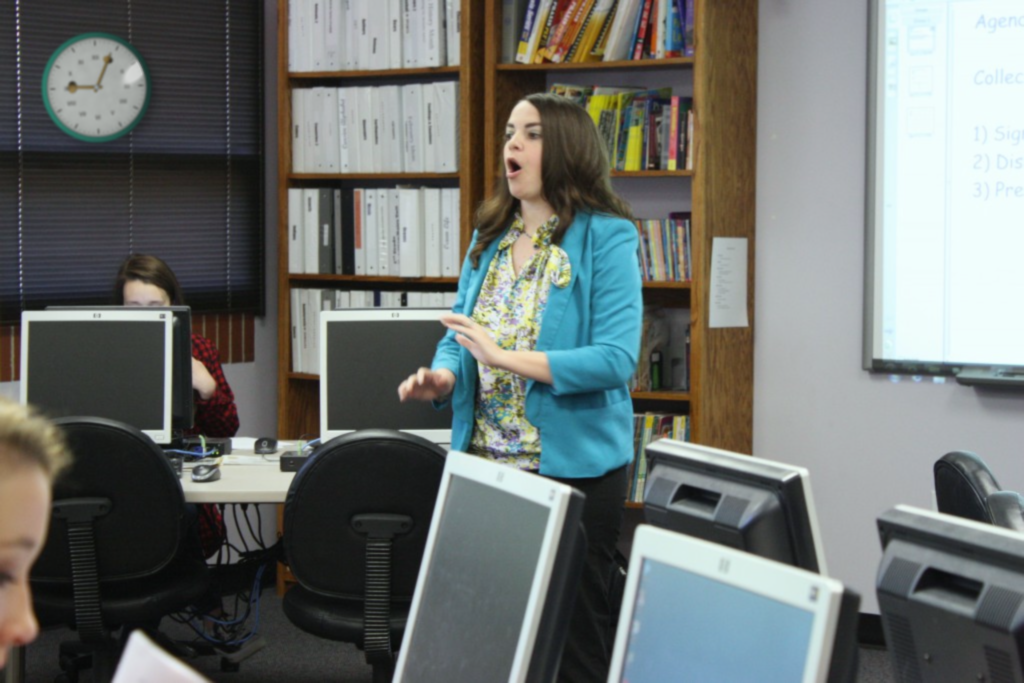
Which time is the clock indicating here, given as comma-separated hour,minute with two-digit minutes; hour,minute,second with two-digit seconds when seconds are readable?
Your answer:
9,04
